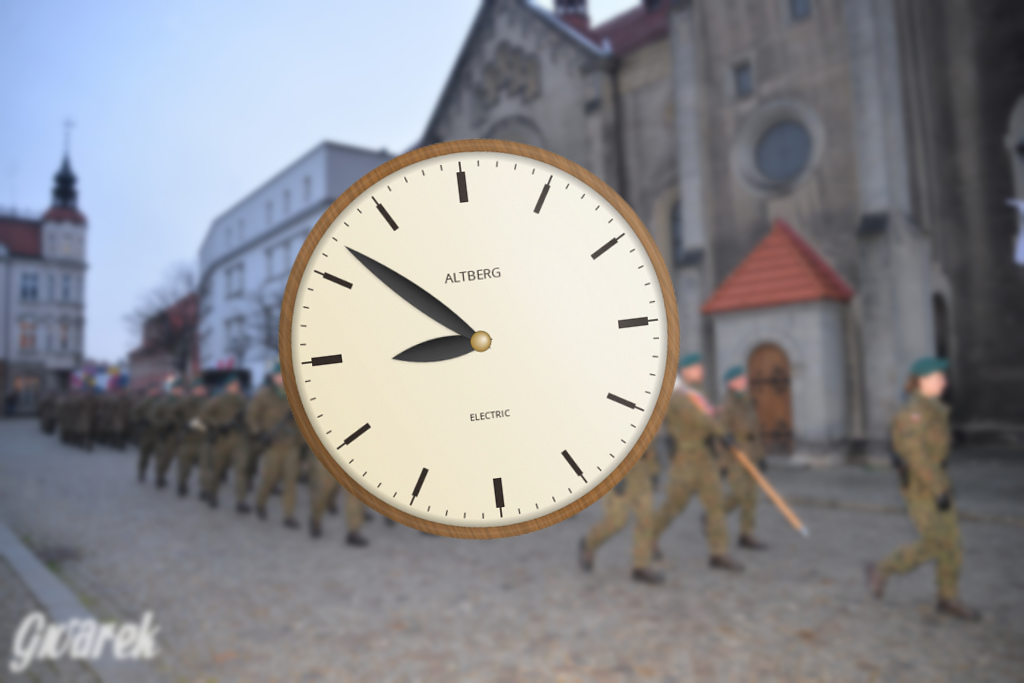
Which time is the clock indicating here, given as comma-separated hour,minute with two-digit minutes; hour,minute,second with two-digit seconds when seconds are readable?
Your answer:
8,52
